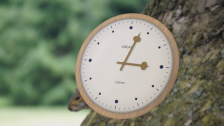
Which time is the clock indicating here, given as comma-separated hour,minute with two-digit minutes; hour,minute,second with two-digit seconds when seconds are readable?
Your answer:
3,03
